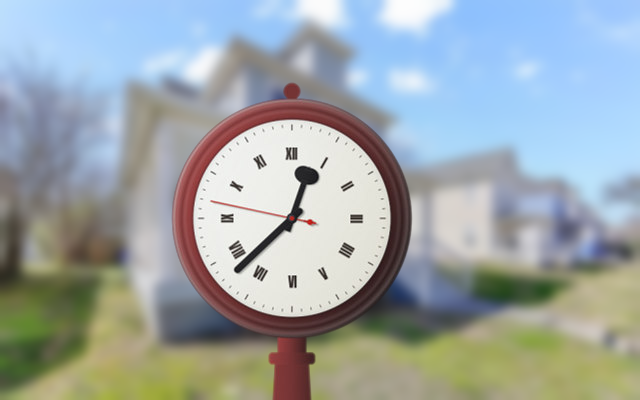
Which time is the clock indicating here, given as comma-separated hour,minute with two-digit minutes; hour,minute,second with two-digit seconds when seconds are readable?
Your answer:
12,37,47
